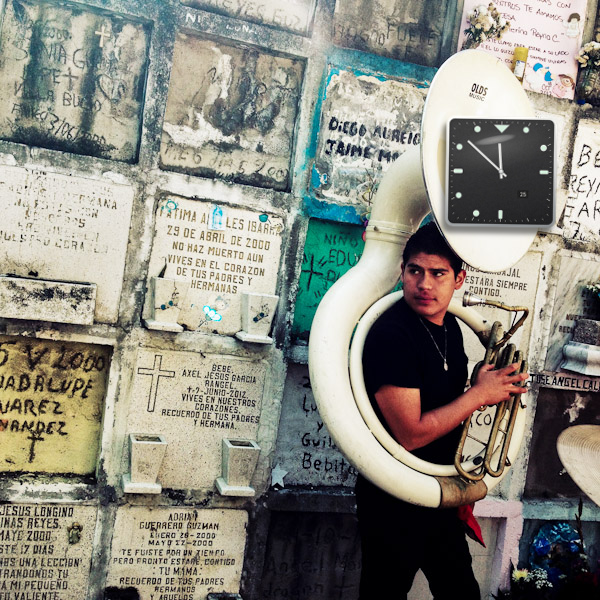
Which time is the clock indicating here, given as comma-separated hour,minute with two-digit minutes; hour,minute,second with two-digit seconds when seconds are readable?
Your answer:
11,52
